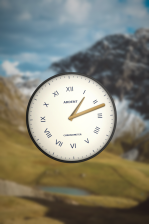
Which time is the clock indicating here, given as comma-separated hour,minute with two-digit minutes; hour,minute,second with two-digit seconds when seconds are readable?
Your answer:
1,12
